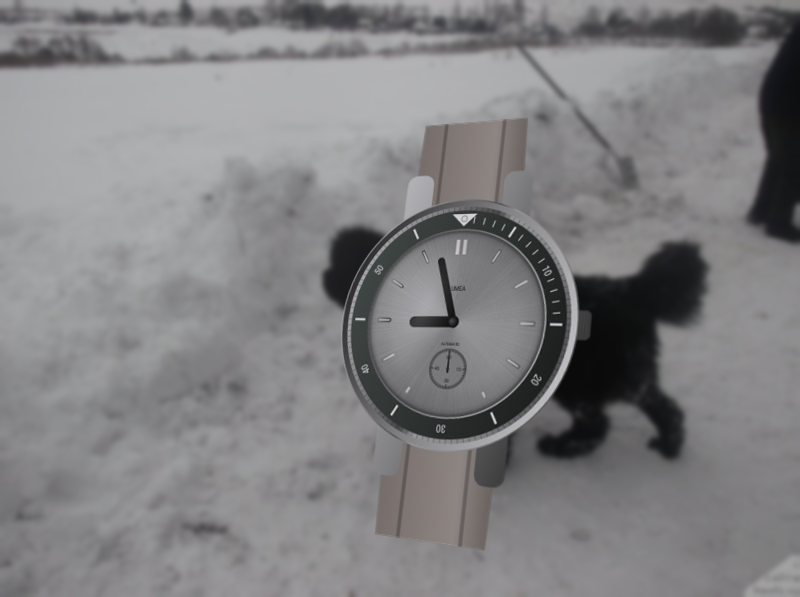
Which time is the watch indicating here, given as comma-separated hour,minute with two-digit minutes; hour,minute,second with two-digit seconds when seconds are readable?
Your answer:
8,57
